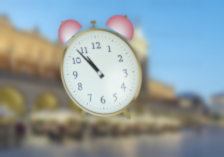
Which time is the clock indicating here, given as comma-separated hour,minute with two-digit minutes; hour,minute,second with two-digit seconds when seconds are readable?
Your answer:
10,53
